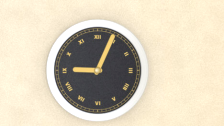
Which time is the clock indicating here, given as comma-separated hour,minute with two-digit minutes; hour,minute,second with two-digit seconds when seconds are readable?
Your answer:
9,04
